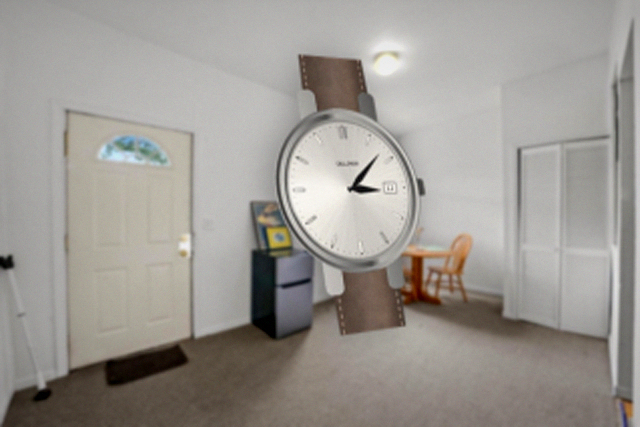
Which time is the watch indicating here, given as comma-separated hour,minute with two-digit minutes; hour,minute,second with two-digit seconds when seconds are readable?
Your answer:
3,08
